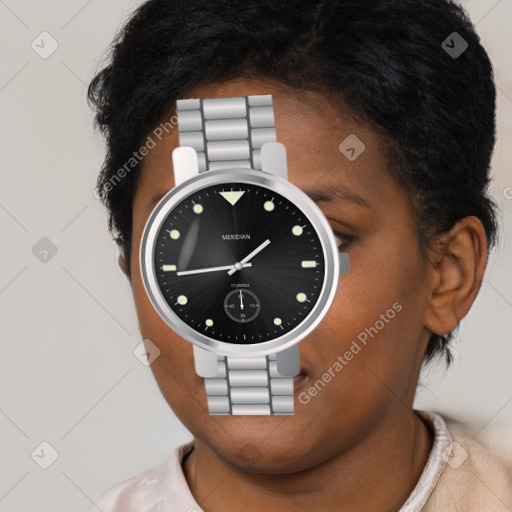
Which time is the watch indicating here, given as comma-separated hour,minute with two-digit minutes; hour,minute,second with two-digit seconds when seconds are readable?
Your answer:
1,44
